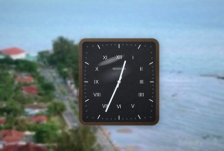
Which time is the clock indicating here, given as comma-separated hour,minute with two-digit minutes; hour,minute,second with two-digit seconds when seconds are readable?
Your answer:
12,34
